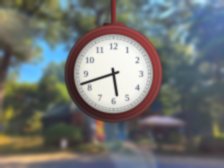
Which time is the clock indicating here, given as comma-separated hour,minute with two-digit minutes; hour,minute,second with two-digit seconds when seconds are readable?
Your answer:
5,42
